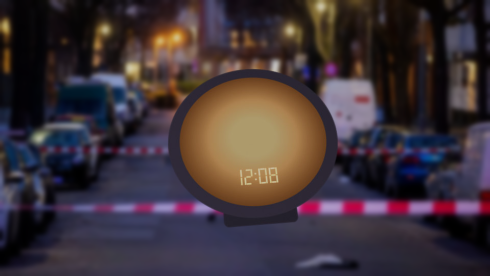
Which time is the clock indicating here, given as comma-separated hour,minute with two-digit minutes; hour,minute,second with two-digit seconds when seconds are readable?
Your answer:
12,08
